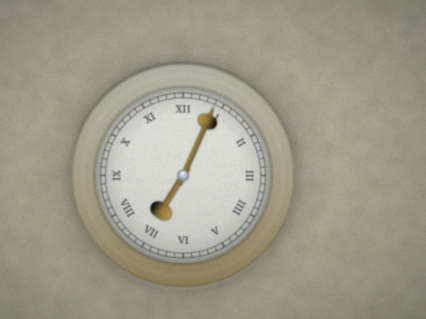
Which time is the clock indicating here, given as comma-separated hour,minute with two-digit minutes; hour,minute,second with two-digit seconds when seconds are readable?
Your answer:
7,04
